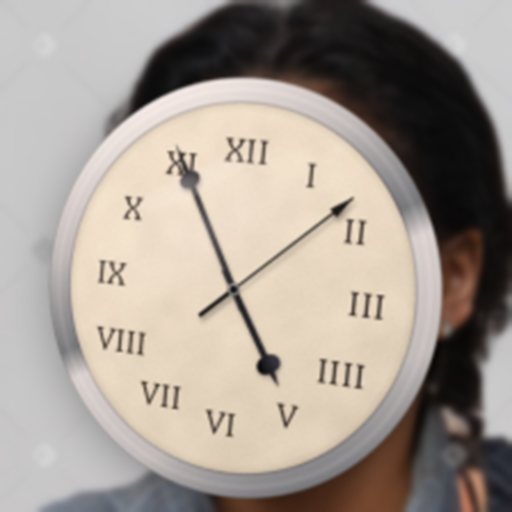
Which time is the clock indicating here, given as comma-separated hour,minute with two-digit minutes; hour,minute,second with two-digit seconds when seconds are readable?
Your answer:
4,55,08
